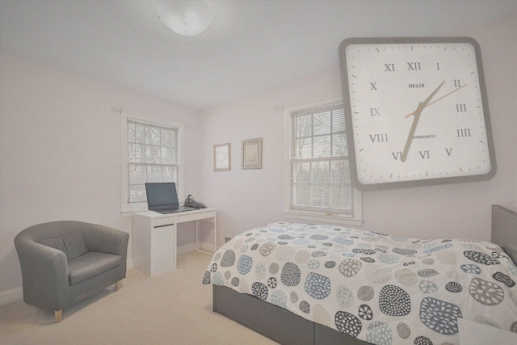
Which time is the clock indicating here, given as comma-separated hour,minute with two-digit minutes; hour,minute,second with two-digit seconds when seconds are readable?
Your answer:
1,34,11
